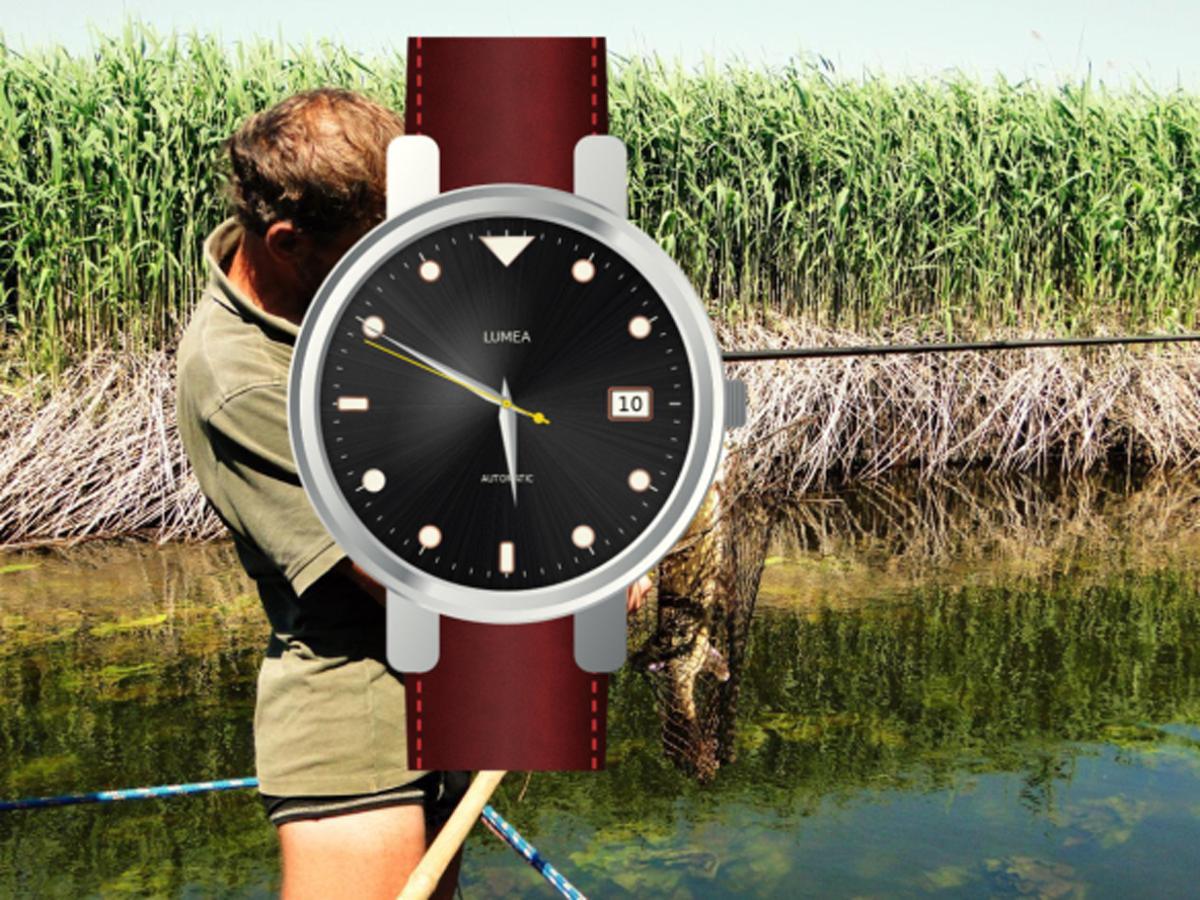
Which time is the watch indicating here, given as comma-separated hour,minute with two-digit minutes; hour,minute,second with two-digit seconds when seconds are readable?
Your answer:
5,49,49
